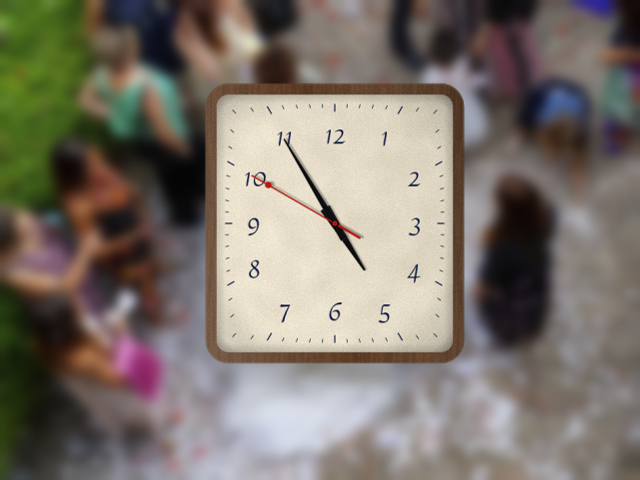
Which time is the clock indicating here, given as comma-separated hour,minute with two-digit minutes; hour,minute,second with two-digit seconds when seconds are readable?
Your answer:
4,54,50
